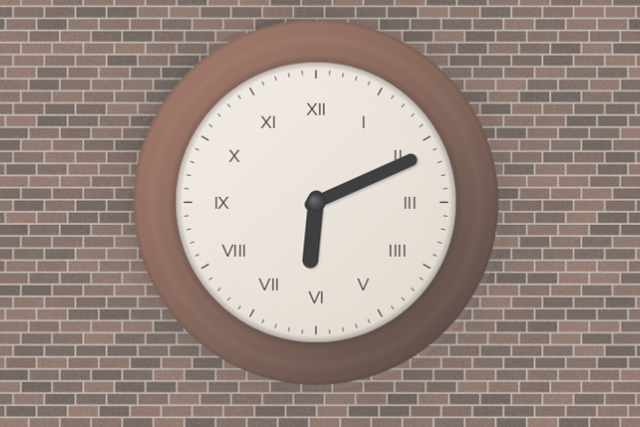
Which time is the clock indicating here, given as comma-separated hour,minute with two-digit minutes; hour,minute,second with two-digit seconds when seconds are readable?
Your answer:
6,11
